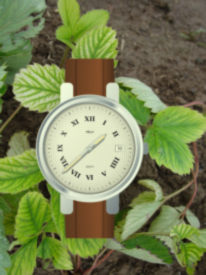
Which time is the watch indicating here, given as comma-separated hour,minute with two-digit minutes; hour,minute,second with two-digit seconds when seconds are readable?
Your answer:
1,38
